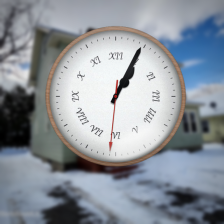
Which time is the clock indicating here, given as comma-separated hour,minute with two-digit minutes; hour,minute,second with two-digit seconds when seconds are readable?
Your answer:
1,04,31
